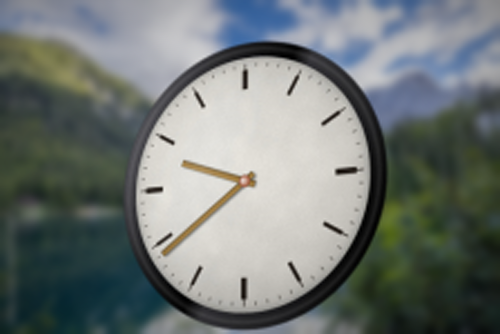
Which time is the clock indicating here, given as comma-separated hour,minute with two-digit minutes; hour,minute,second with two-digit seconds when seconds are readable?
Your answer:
9,39
